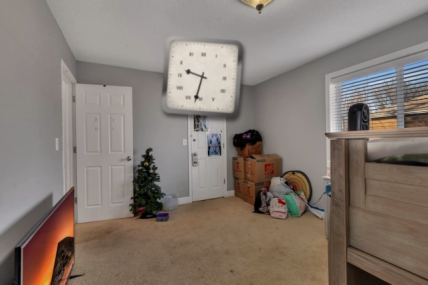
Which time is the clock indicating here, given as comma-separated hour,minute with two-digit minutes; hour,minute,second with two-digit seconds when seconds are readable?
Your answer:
9,32
